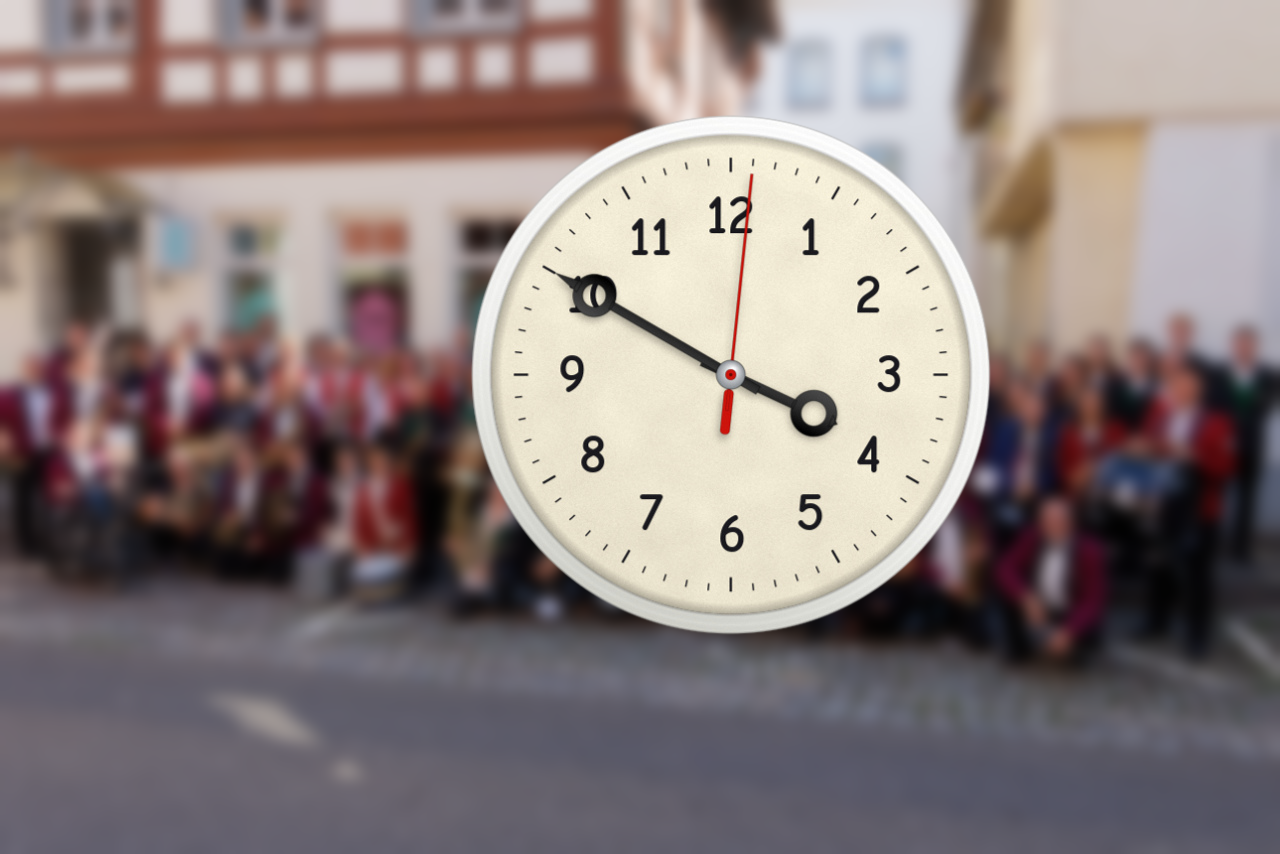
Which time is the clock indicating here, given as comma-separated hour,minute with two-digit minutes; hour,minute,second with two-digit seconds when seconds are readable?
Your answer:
3,50,01
